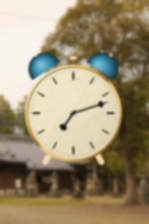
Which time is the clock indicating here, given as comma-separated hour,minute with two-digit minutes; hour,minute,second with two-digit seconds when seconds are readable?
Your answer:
7,12
